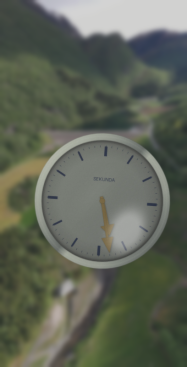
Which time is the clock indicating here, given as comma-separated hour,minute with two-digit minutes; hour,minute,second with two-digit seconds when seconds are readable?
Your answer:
5,28
